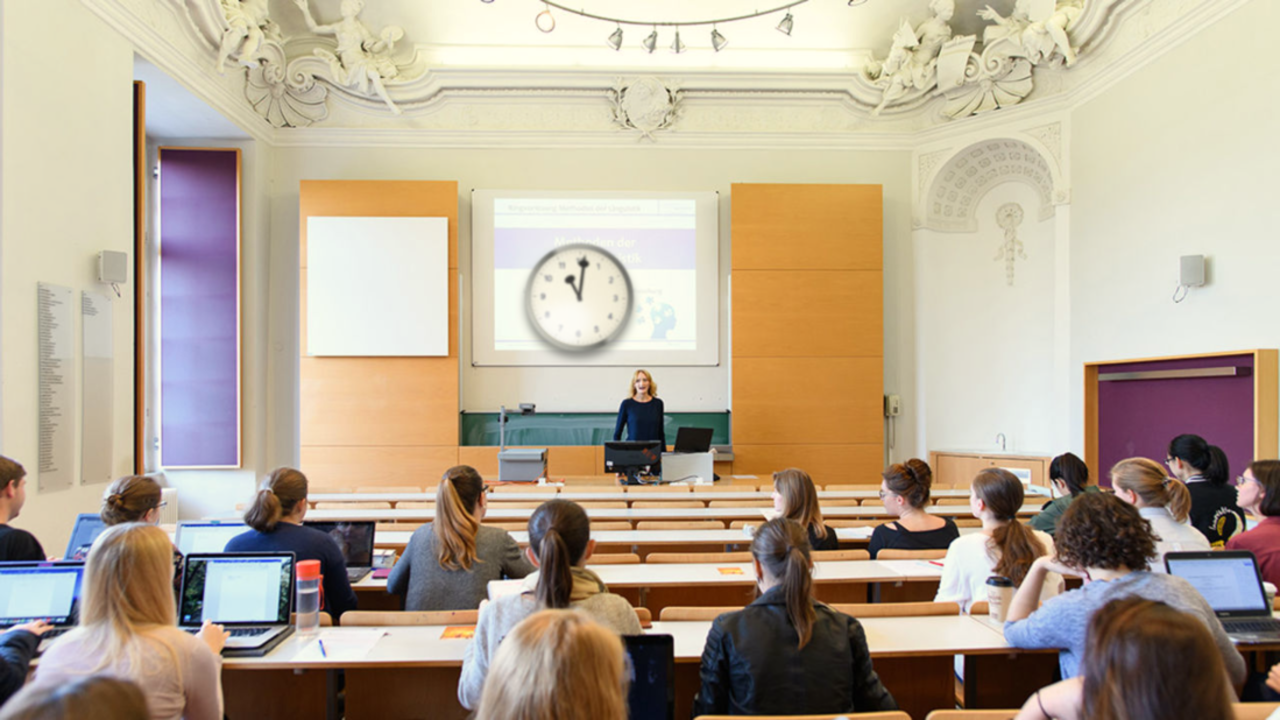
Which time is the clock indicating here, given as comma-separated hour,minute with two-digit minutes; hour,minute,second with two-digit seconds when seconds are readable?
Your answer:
11,01
